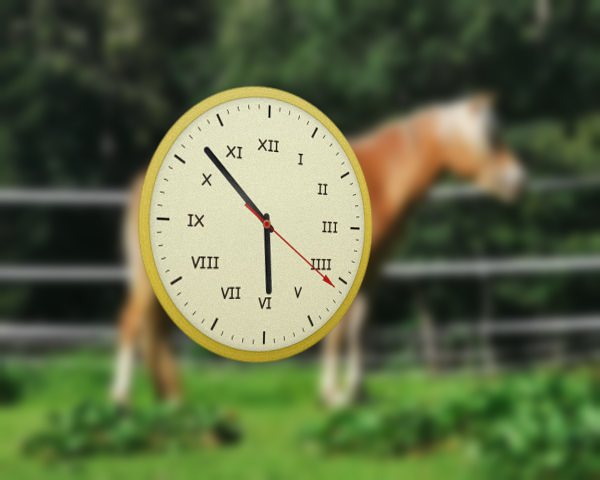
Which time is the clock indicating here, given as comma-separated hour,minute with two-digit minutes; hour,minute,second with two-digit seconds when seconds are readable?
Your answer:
5,52,21
